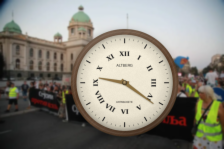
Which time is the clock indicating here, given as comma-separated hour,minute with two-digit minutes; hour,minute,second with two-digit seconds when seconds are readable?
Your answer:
9,21
